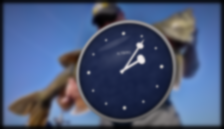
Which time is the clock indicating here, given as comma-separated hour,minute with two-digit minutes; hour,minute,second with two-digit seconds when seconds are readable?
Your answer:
2,06
